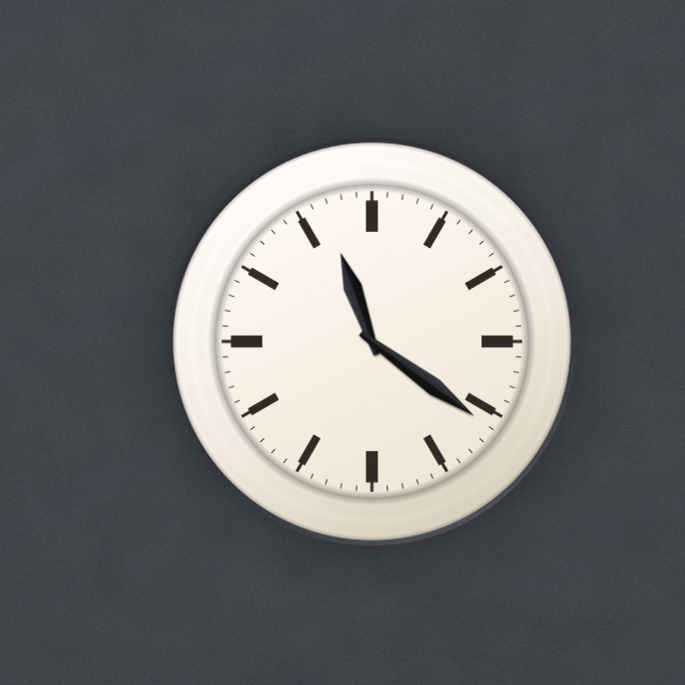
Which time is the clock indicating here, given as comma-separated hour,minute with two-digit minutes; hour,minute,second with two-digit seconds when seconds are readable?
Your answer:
11,21
